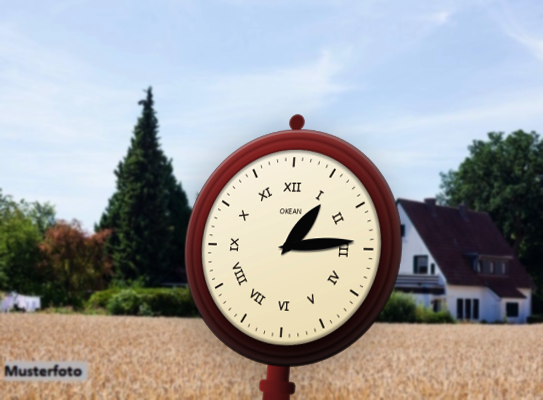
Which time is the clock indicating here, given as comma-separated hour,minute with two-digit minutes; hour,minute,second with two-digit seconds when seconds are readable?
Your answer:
1,14
